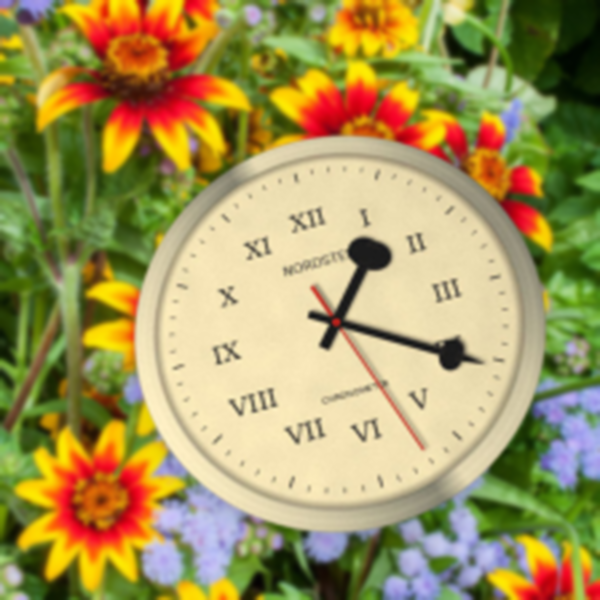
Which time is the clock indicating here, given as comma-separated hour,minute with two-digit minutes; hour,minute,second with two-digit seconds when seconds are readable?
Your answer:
1,20,27
